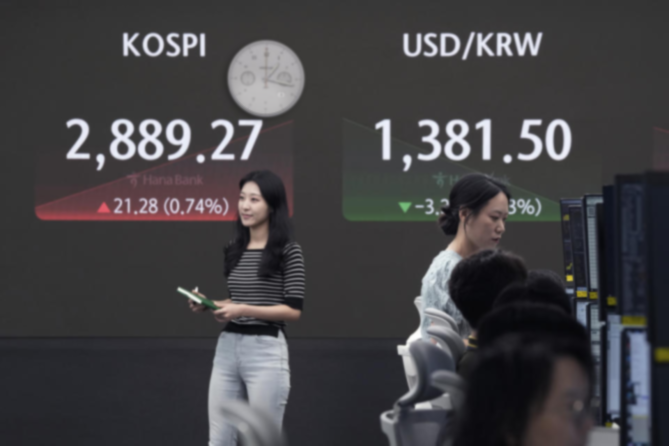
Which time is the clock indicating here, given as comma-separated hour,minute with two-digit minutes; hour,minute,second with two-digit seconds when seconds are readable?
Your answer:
1,17
